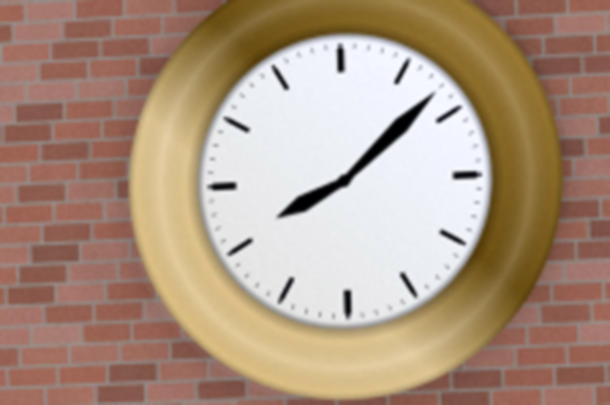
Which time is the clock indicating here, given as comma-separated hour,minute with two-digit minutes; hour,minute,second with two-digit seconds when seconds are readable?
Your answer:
8,08
